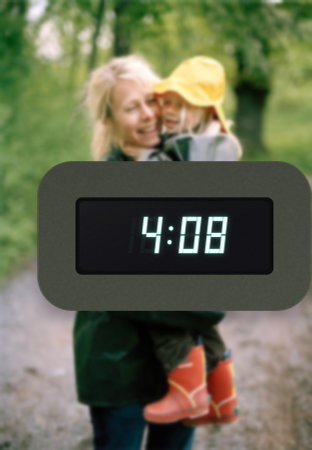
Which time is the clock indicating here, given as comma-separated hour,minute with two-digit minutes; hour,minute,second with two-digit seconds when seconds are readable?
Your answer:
4,08
